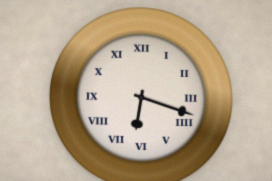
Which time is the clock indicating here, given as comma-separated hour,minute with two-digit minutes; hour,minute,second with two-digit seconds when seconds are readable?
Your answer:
6,18
